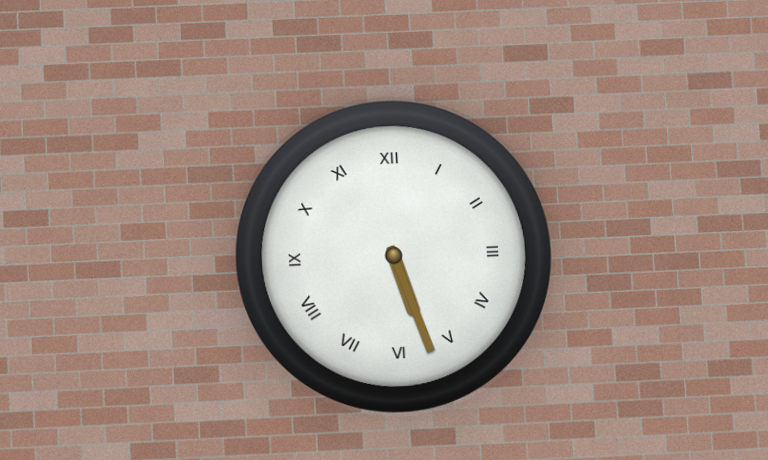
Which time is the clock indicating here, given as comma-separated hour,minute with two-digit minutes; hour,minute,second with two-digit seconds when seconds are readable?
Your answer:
5,27
